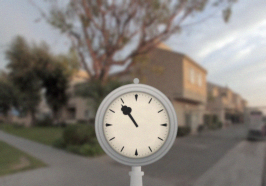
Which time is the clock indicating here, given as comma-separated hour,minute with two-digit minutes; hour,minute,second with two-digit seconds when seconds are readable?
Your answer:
10,54
